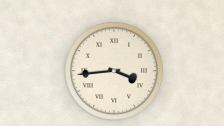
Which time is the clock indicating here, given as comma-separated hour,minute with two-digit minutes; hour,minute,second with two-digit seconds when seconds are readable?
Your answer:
3,44
